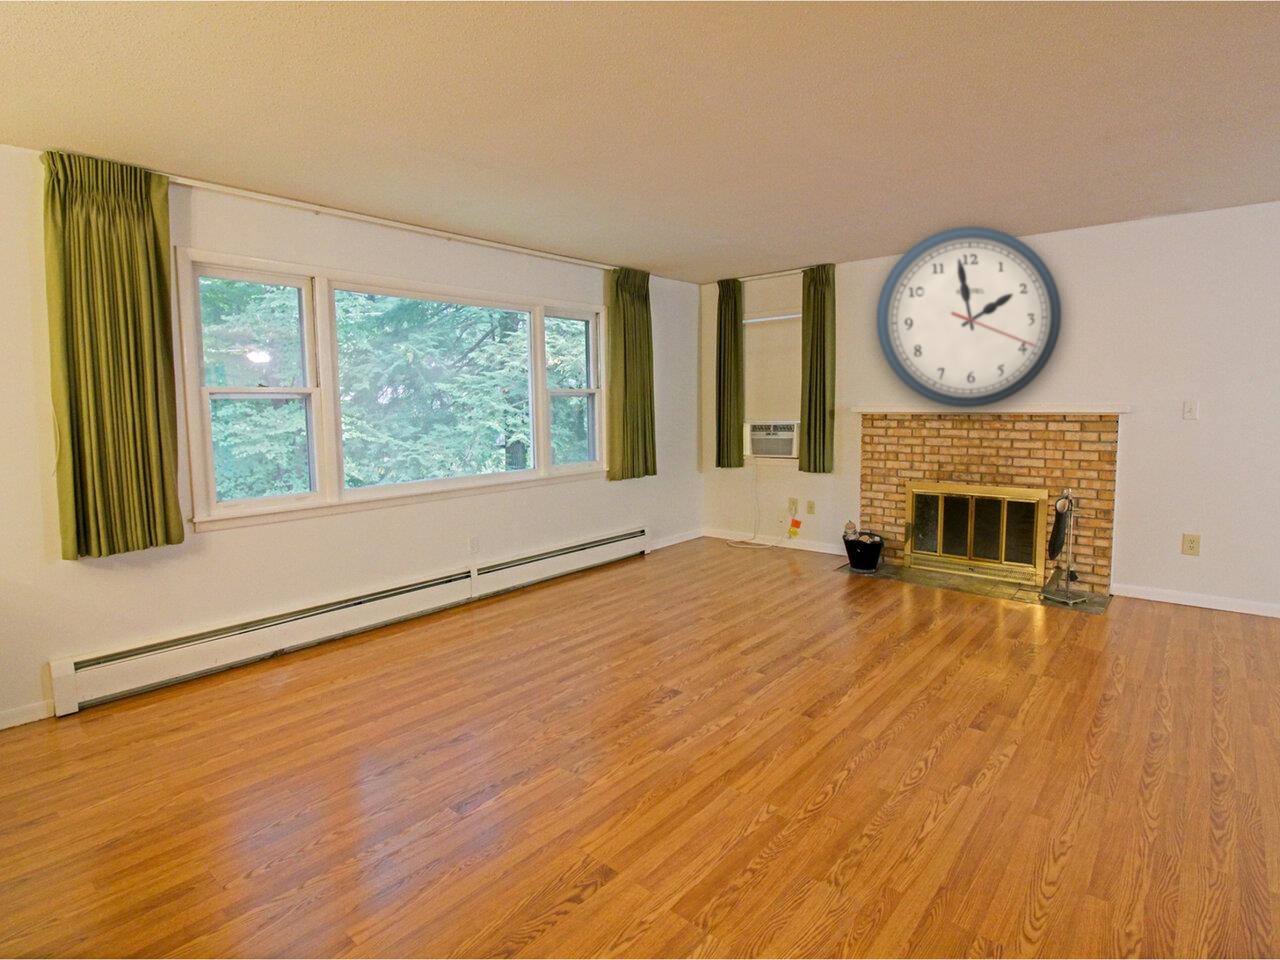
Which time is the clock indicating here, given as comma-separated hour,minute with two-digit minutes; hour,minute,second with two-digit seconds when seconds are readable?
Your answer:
1,58,19
